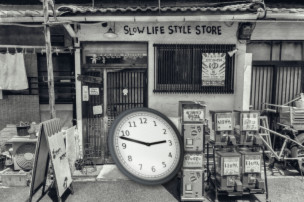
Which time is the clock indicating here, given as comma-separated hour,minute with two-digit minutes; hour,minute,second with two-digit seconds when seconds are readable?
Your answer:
2,48
